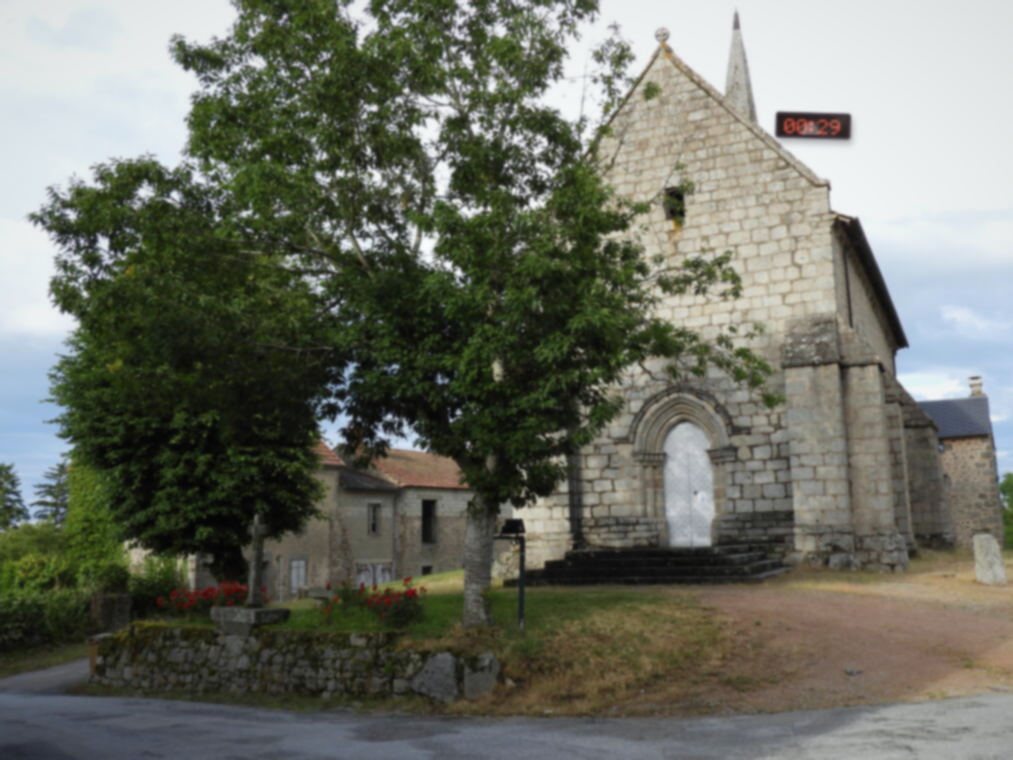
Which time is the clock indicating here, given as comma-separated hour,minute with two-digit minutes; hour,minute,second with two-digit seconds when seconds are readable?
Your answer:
0,29
